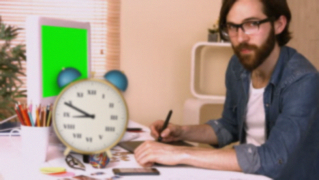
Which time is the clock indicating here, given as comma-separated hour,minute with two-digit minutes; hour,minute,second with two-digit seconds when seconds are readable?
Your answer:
8,49
